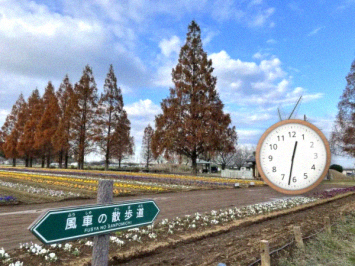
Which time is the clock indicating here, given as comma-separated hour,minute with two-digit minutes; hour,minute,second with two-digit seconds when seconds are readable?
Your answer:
12,32
